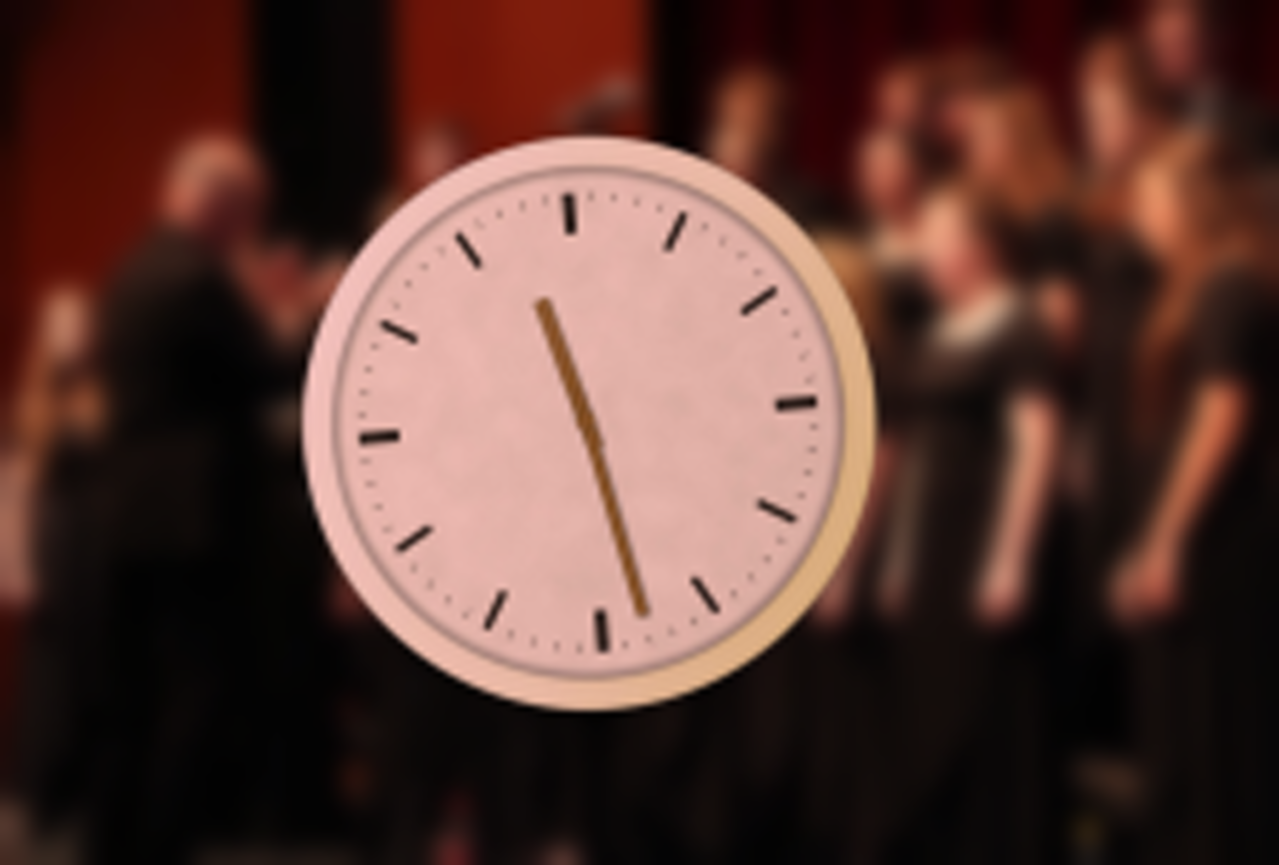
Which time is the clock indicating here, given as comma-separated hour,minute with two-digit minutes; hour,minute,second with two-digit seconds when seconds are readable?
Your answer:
11,28
